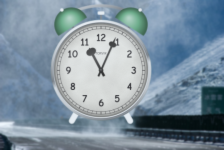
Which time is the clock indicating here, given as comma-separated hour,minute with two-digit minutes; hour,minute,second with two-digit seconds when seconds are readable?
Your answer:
11,04
